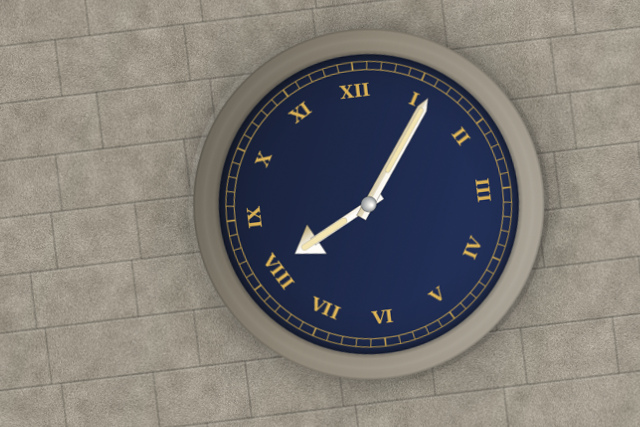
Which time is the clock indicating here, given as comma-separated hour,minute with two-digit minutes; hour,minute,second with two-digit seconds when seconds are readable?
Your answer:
8,06
